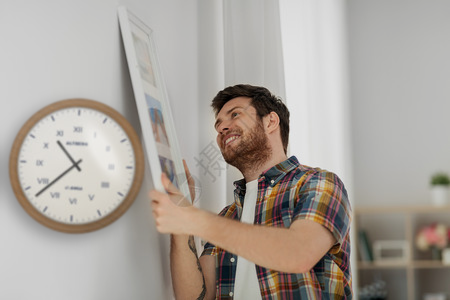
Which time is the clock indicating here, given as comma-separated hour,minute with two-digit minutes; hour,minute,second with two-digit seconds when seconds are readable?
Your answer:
10,38
